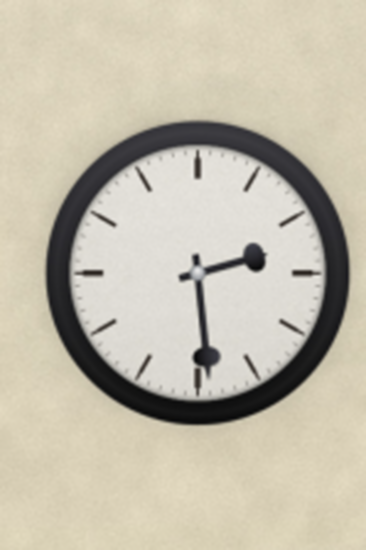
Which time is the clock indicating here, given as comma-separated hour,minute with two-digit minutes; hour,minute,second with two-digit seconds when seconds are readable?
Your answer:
2,29
